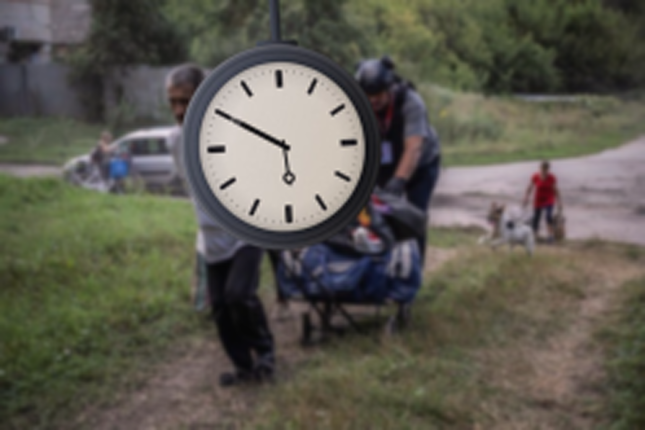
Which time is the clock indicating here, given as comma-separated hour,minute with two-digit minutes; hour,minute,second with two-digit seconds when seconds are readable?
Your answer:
5,50
